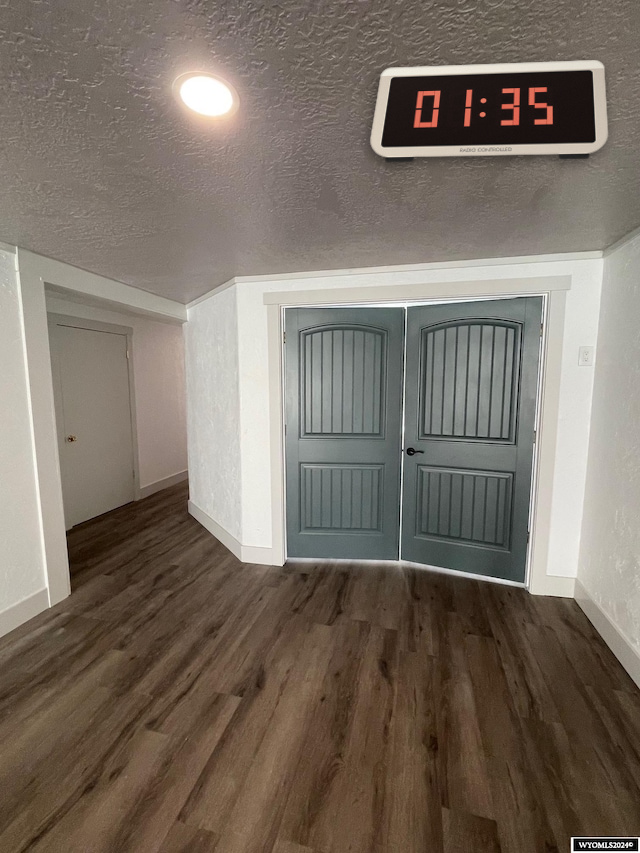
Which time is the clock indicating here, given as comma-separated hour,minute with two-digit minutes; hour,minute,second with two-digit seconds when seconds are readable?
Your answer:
1,35
